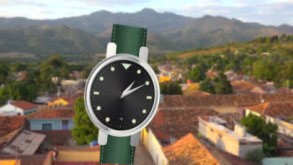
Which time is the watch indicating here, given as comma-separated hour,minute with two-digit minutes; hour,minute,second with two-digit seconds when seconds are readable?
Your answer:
1,10
